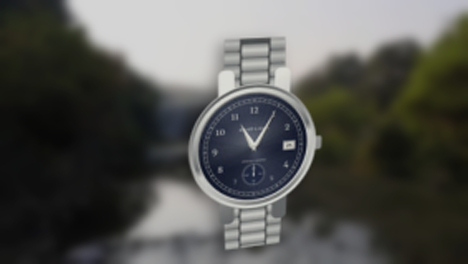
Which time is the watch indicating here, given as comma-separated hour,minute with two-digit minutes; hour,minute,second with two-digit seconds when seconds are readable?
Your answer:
11,05
